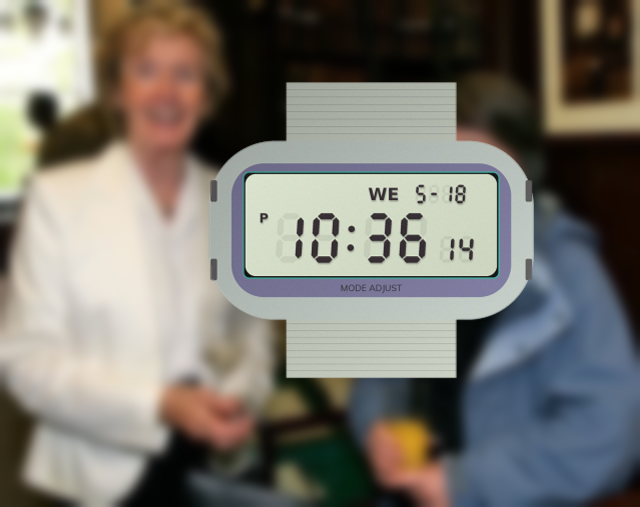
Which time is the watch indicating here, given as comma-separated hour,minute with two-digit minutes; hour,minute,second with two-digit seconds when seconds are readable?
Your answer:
10,36,14
